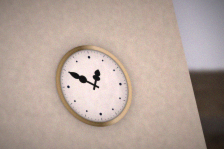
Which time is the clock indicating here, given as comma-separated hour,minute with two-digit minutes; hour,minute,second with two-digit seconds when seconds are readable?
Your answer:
12,50
